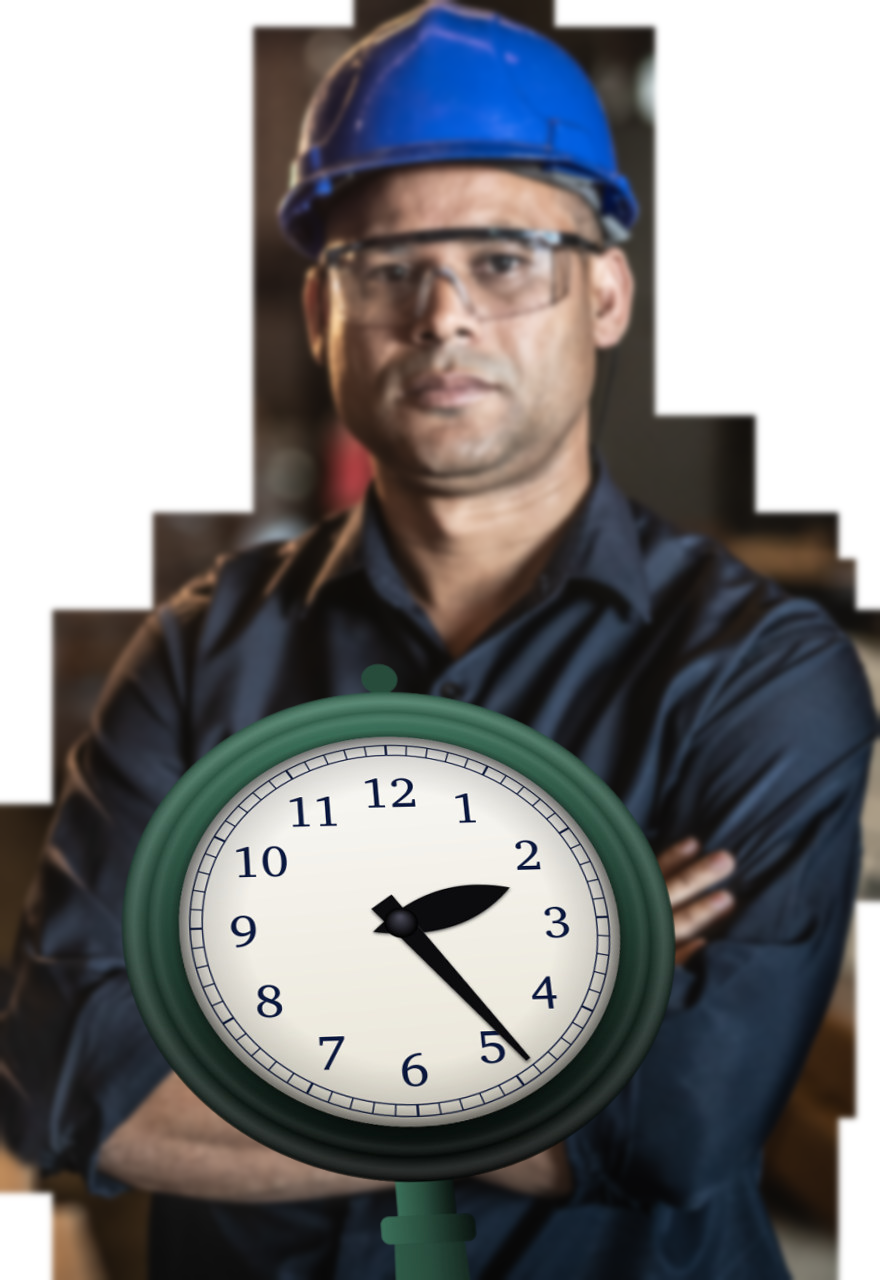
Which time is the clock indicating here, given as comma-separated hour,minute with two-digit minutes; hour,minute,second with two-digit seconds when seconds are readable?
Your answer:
2,24
